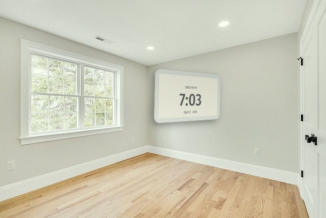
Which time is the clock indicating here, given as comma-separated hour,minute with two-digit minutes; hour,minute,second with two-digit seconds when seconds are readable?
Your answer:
7,03
